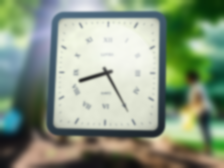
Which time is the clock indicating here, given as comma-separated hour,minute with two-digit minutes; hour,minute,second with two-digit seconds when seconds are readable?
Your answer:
8,25
